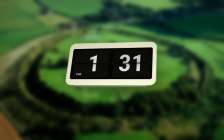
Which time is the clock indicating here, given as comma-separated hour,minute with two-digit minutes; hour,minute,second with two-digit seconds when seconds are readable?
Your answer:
1,31
